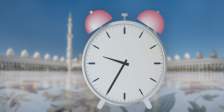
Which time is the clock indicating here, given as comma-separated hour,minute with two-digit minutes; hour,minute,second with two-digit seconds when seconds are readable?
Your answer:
9,35
